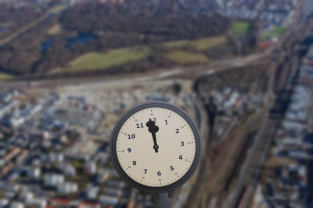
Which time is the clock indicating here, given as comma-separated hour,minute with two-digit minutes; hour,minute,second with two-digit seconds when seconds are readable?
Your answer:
11,59
